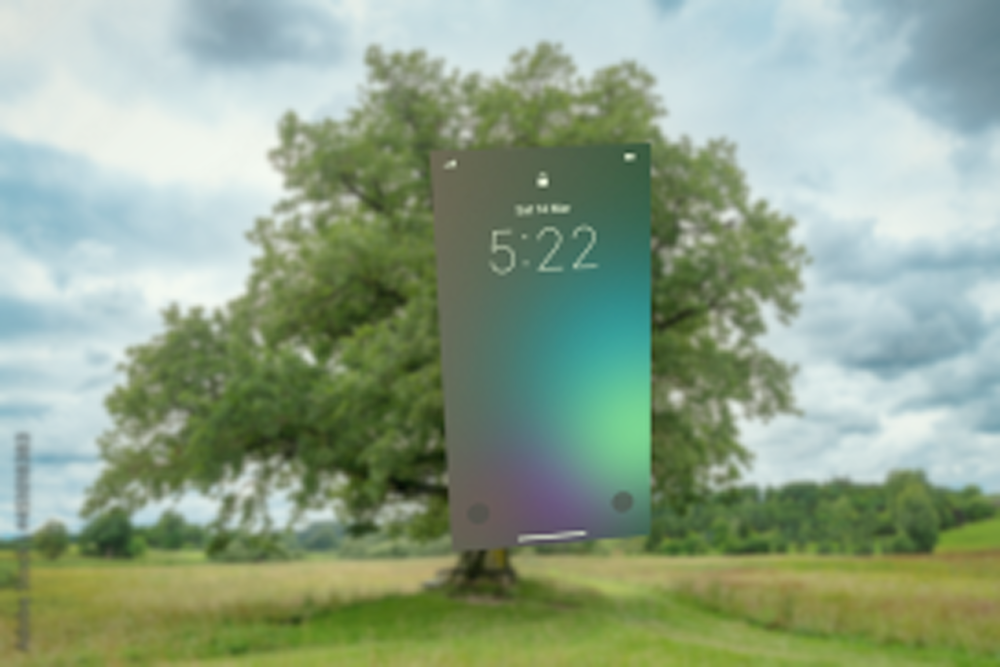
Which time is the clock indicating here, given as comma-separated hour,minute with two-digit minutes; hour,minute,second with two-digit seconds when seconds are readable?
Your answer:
5,22
